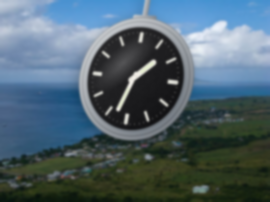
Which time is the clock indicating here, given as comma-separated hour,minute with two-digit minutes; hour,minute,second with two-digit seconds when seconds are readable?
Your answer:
1,33
